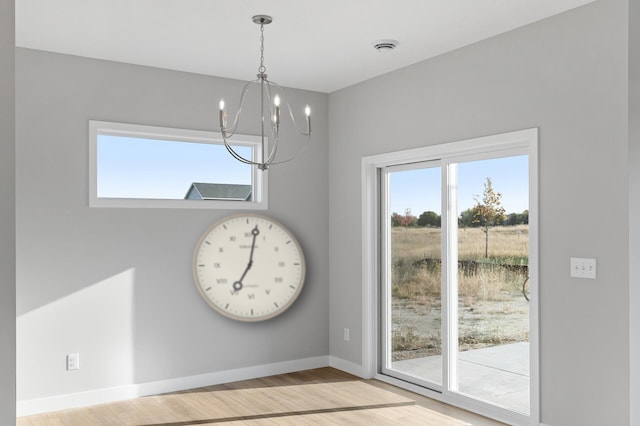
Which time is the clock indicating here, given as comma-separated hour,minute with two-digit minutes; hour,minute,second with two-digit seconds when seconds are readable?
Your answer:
7,02
